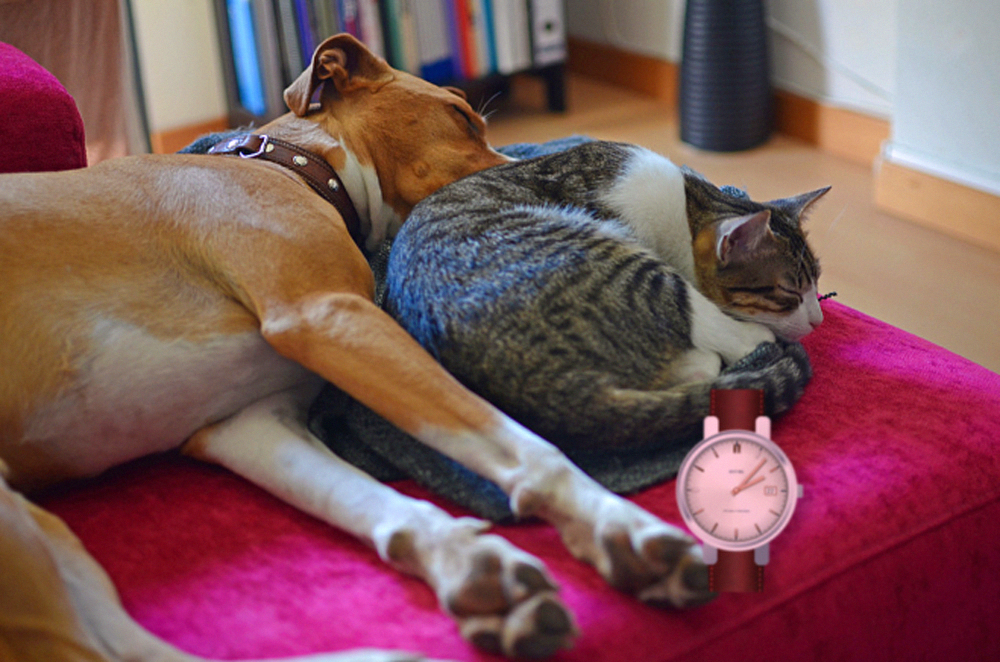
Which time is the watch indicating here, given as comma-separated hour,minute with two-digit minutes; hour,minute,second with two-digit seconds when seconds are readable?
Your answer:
2,07
